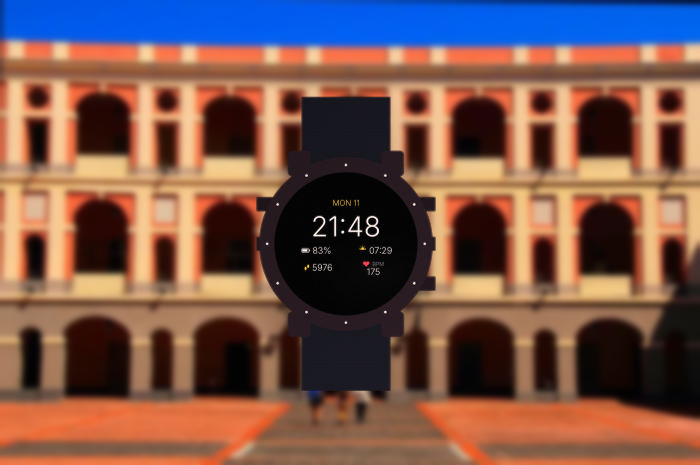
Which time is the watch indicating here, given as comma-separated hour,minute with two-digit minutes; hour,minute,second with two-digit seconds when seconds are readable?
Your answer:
21,48
